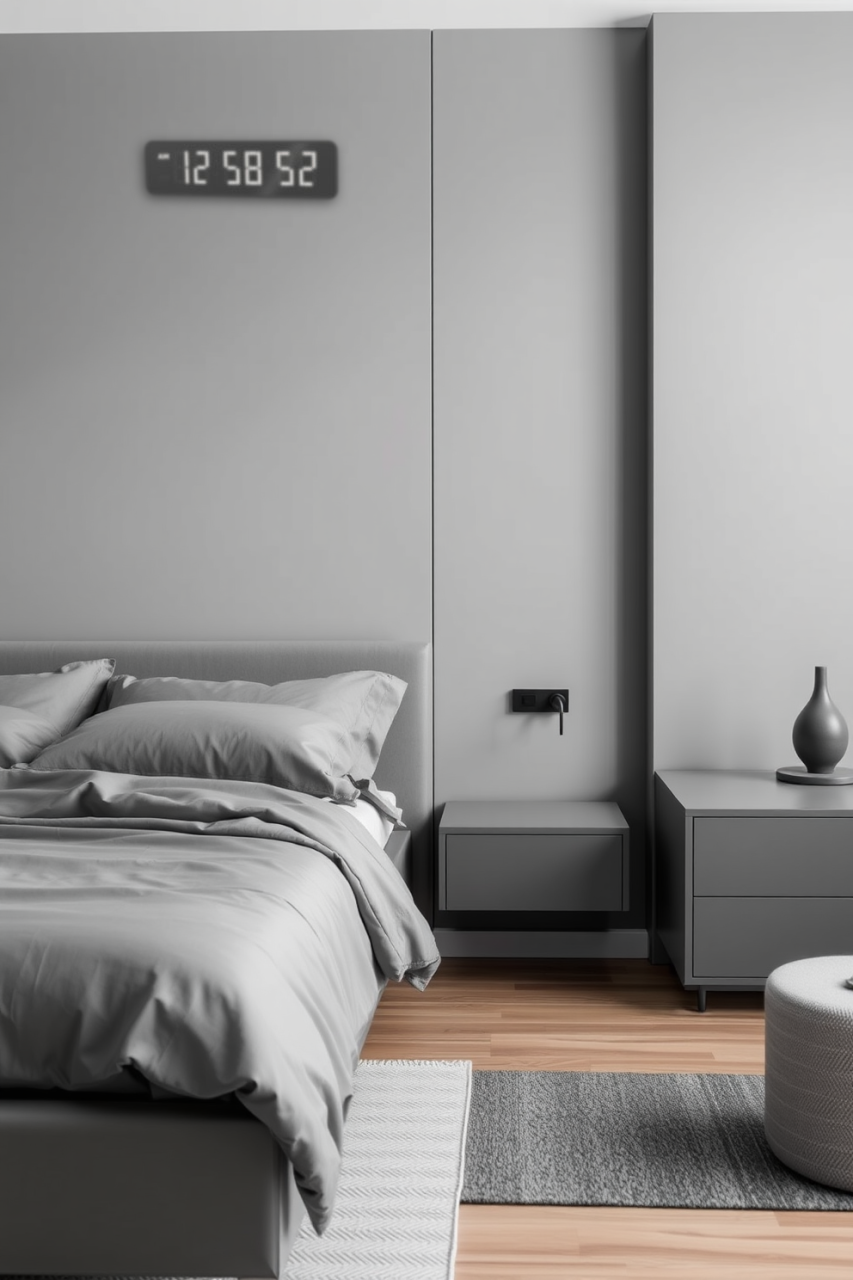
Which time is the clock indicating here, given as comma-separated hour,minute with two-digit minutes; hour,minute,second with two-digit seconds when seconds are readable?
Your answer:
12,58,52
